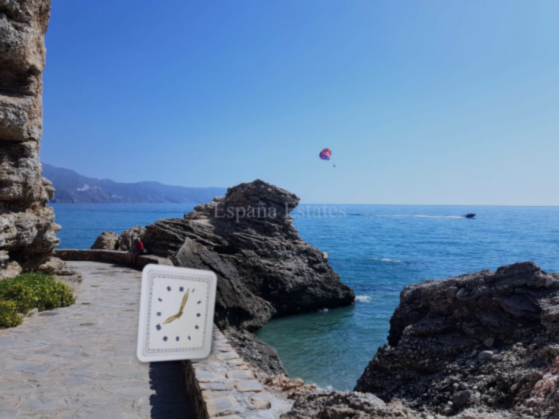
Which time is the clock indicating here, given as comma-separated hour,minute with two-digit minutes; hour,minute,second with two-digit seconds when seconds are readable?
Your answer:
8,03
